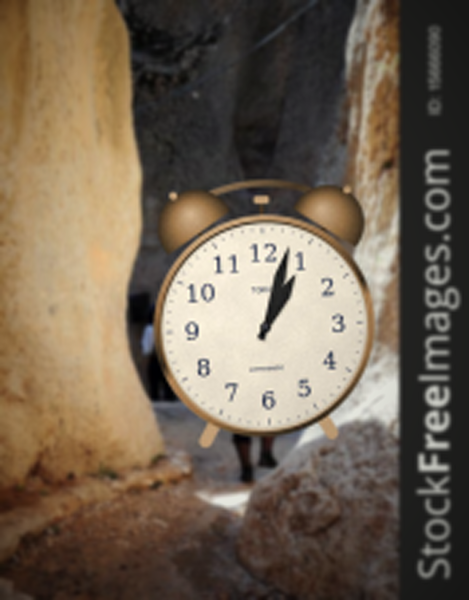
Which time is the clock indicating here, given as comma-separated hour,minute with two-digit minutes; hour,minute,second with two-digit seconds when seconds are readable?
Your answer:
1,03
